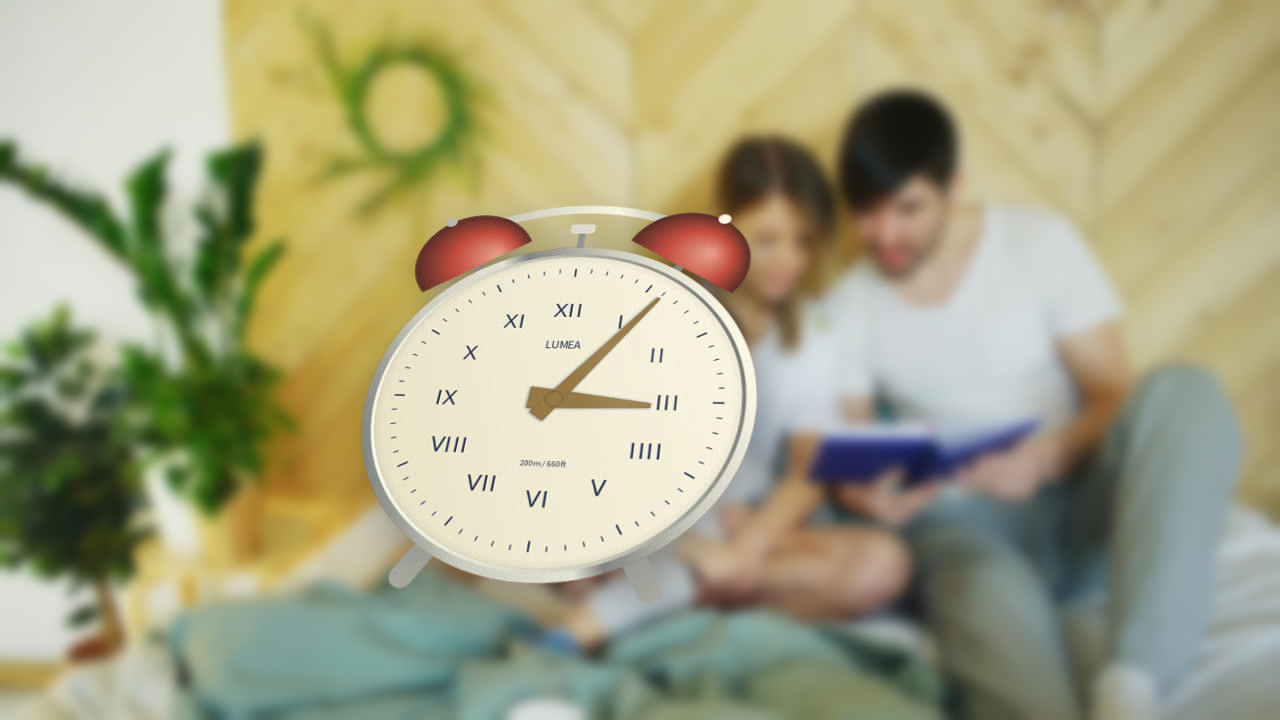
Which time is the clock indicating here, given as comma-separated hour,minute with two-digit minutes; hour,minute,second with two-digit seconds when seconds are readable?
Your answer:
3,06
